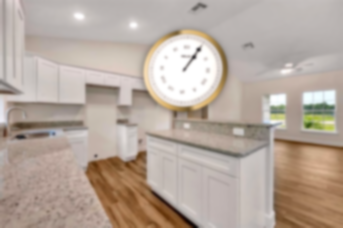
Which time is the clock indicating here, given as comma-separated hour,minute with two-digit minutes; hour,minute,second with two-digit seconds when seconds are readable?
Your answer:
1,05
